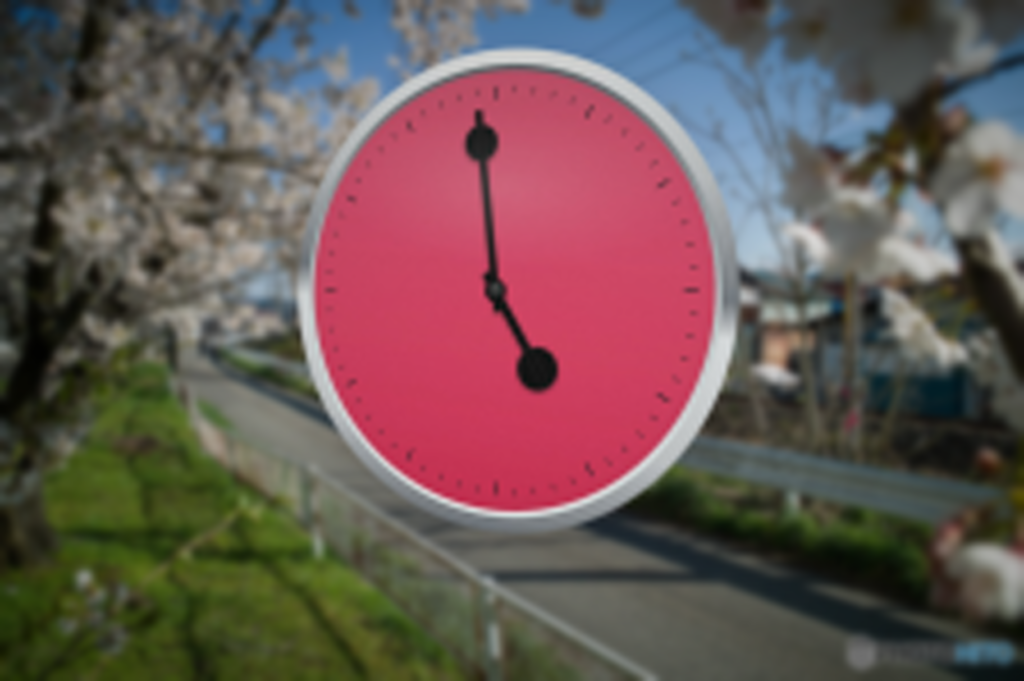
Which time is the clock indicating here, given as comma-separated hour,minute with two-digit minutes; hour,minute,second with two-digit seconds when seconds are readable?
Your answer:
4,59
